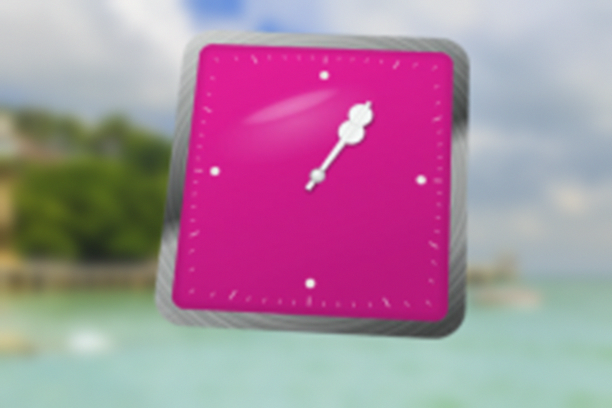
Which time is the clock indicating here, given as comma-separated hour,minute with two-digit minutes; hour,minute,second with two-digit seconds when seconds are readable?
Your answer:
1,05
